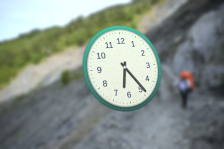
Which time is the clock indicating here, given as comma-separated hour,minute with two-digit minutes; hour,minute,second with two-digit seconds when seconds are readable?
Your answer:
6,24
